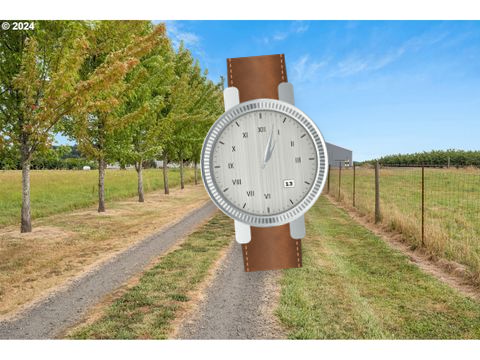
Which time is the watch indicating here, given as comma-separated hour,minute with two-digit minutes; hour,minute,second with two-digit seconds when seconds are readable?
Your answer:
1,03
